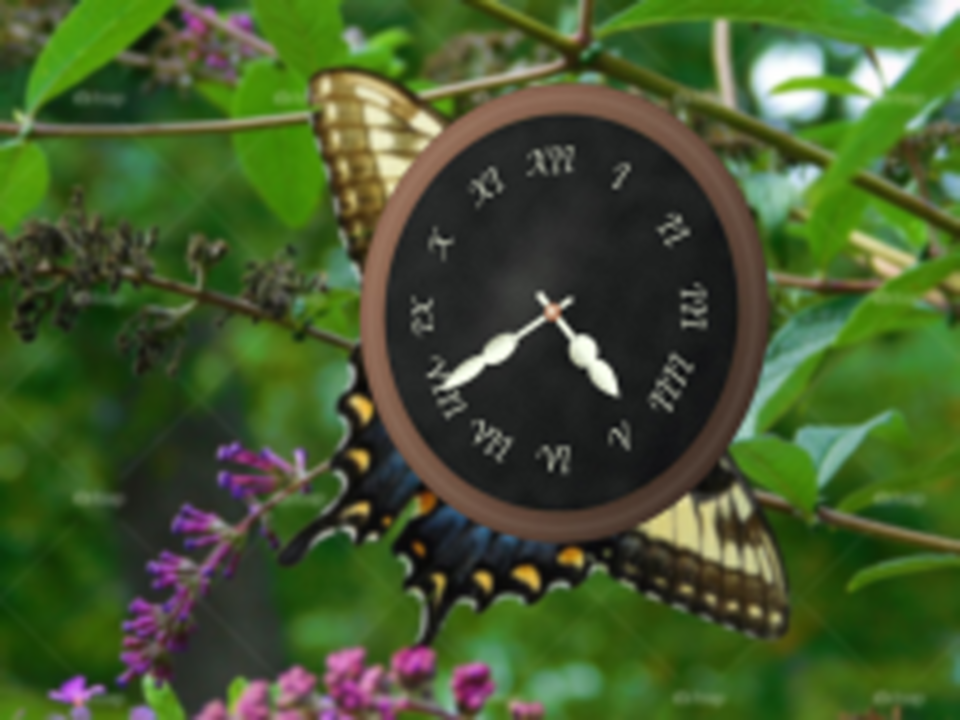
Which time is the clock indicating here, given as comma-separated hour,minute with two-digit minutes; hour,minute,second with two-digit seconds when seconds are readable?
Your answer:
4,40
